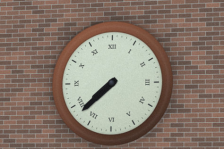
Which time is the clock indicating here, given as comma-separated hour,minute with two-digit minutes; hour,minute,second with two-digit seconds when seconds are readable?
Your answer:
7,38
